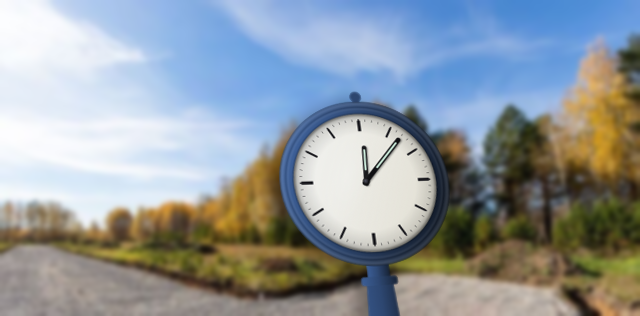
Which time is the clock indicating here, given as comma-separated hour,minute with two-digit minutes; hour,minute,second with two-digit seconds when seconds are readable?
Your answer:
12,07
